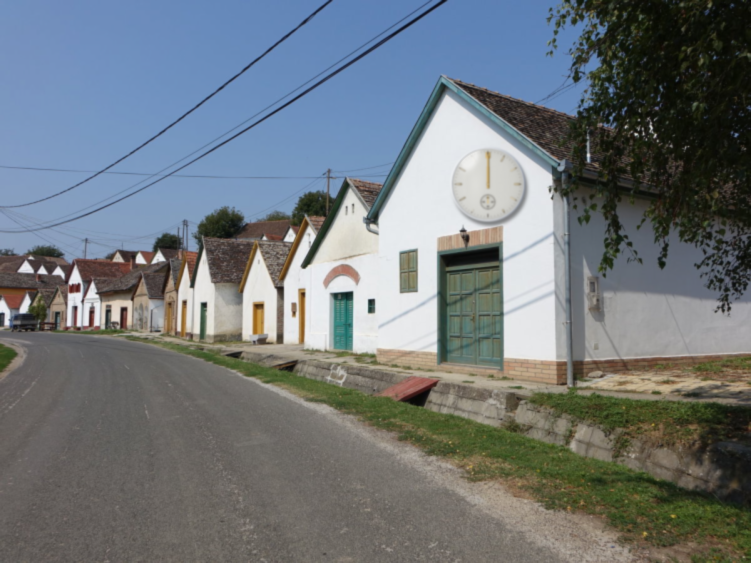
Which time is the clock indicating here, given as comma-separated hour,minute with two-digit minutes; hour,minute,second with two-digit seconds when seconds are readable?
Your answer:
12,00
